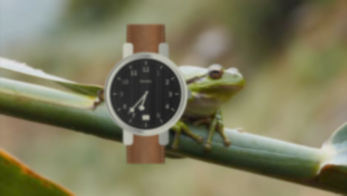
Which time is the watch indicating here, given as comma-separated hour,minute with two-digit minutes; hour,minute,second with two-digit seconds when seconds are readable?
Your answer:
6,37
